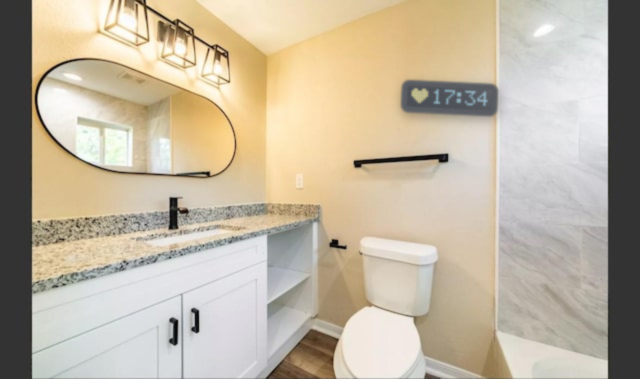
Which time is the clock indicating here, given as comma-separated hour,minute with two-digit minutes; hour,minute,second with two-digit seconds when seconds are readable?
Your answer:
17,34
